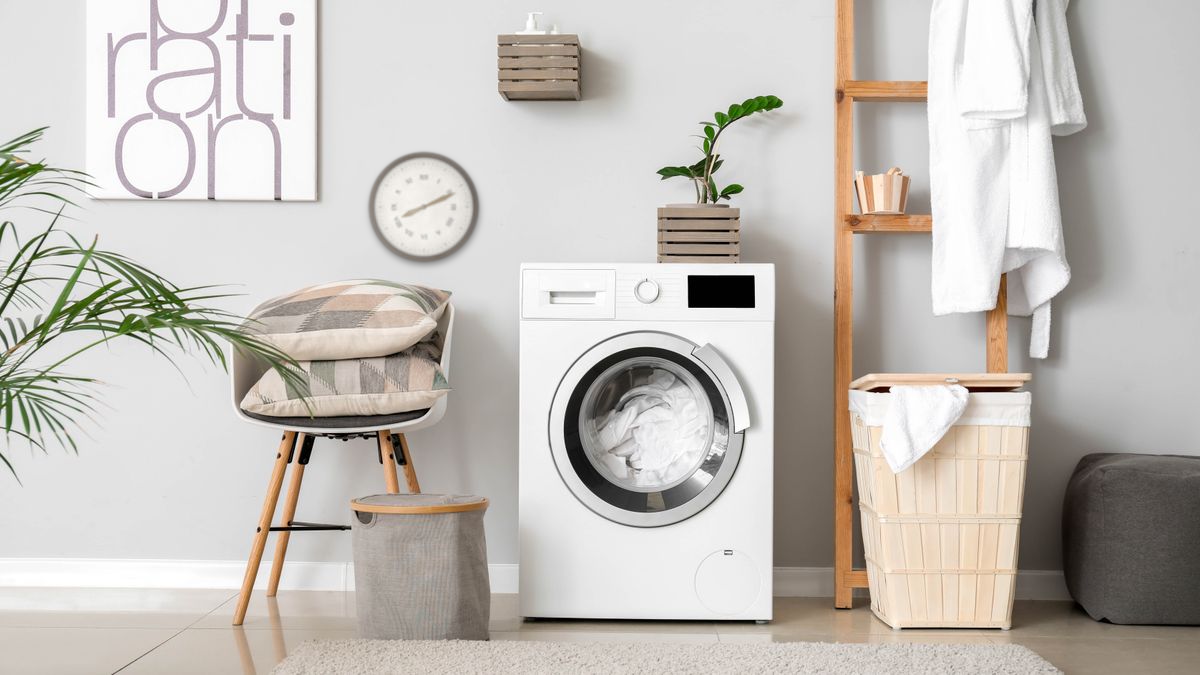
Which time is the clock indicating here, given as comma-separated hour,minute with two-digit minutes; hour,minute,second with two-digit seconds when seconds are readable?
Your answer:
8,11
